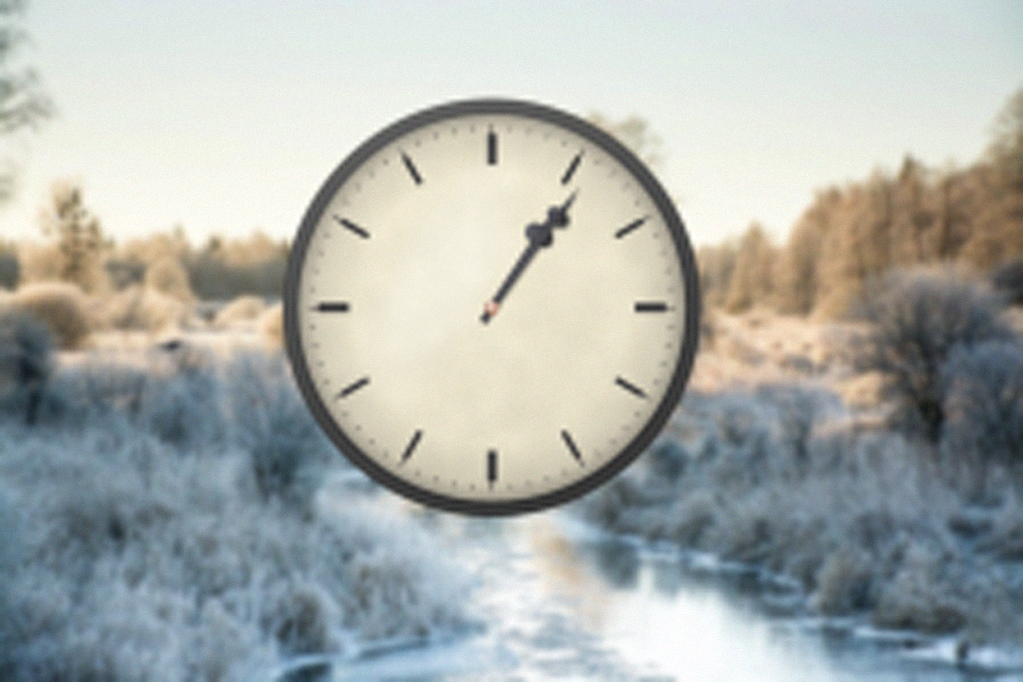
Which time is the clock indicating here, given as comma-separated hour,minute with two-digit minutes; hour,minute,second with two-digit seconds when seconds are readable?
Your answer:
1,06
